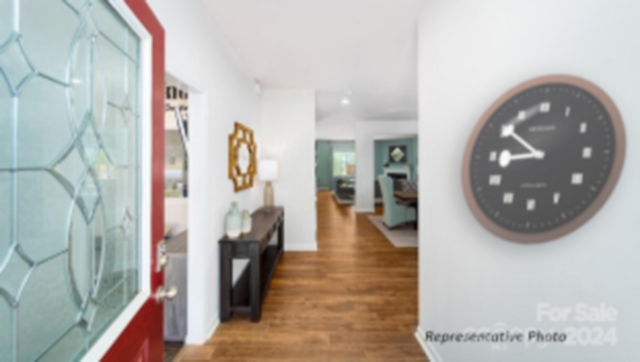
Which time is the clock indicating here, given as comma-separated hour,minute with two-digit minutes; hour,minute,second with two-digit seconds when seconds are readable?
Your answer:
8,51
